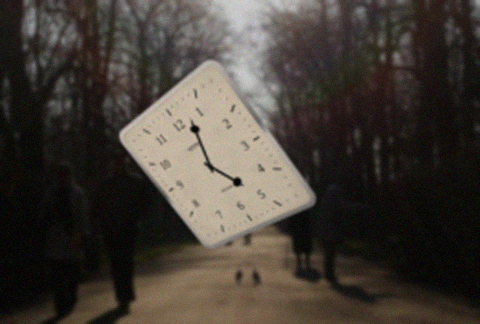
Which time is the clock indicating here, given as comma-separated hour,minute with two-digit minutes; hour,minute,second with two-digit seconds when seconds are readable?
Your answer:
5,03
